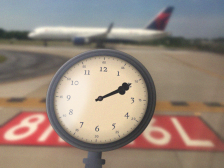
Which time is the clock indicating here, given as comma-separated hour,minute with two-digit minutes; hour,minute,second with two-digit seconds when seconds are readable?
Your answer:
2,10
